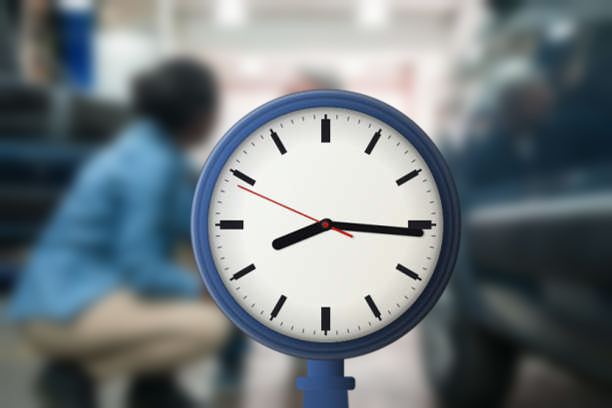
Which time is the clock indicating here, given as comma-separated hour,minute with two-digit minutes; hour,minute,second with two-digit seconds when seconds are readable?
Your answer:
8,15,49
